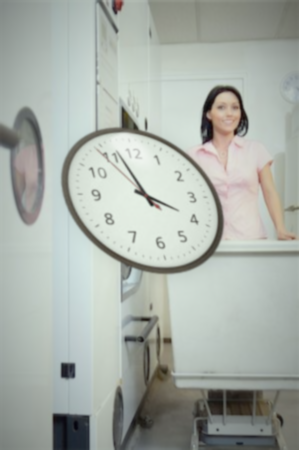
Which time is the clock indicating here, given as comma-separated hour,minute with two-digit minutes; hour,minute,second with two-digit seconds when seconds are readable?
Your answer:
3,56,54
